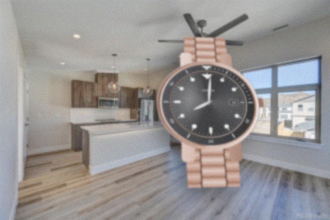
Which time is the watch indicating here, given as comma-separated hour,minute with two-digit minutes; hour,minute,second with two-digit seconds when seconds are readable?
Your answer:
8,01
